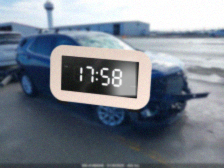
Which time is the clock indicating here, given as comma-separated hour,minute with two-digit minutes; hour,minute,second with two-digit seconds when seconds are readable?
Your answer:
17,58
